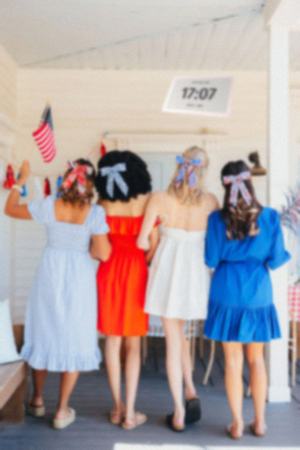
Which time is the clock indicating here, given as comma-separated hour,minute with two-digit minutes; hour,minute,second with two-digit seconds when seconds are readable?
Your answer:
17,07
